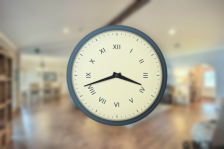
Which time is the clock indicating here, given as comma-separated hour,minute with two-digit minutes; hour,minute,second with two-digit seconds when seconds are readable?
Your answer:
3,42
